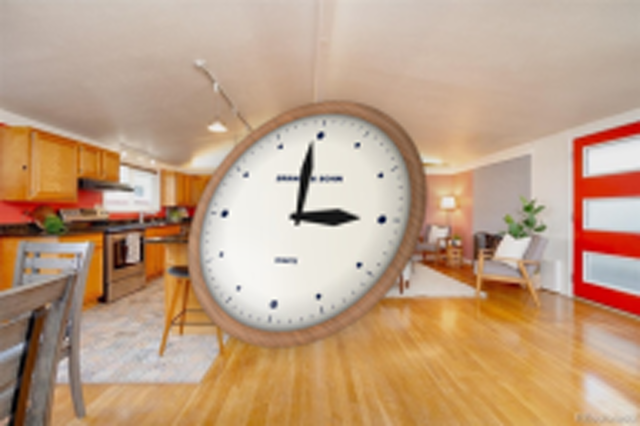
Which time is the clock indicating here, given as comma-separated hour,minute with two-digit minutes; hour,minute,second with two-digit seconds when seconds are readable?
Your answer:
2,59
